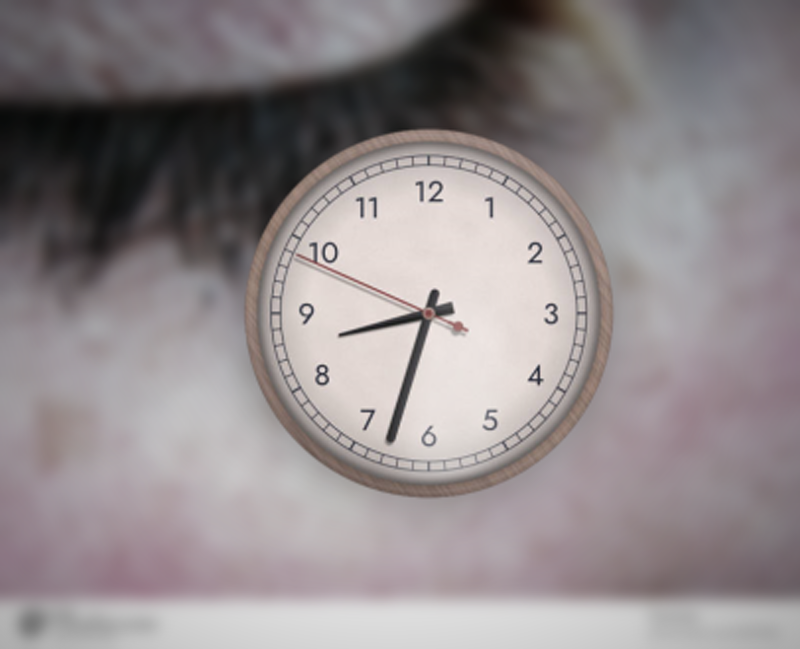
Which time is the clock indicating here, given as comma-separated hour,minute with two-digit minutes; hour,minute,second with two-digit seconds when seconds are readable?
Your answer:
8,32,49
